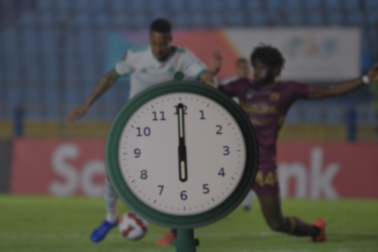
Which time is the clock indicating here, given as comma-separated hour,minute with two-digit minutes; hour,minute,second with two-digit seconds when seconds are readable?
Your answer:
6,00
